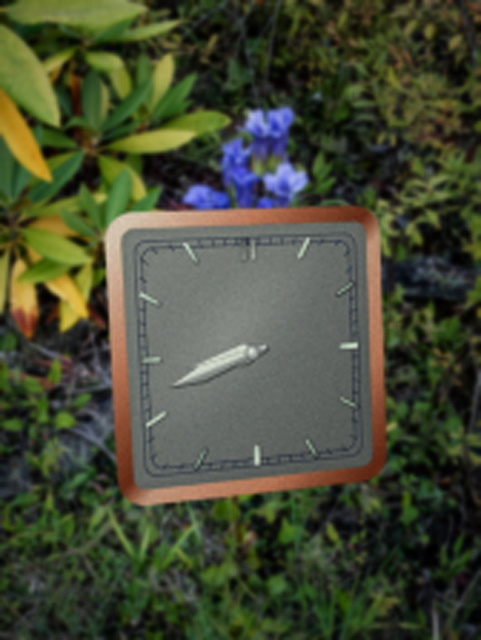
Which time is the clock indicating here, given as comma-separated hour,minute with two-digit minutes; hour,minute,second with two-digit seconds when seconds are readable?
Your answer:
8,42
